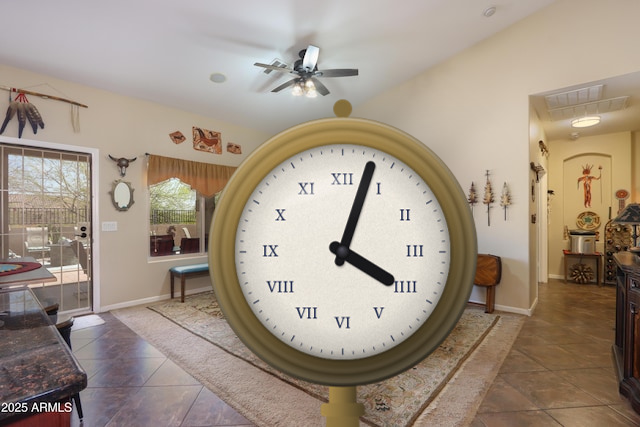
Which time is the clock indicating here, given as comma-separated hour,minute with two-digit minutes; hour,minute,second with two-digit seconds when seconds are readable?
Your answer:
4,03
